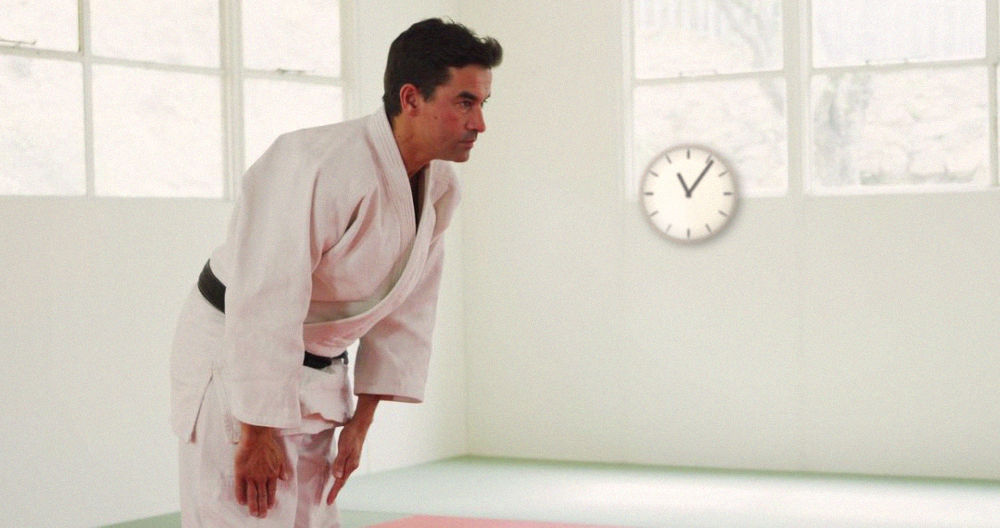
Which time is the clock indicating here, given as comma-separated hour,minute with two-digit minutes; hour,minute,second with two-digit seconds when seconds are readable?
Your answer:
11,06
